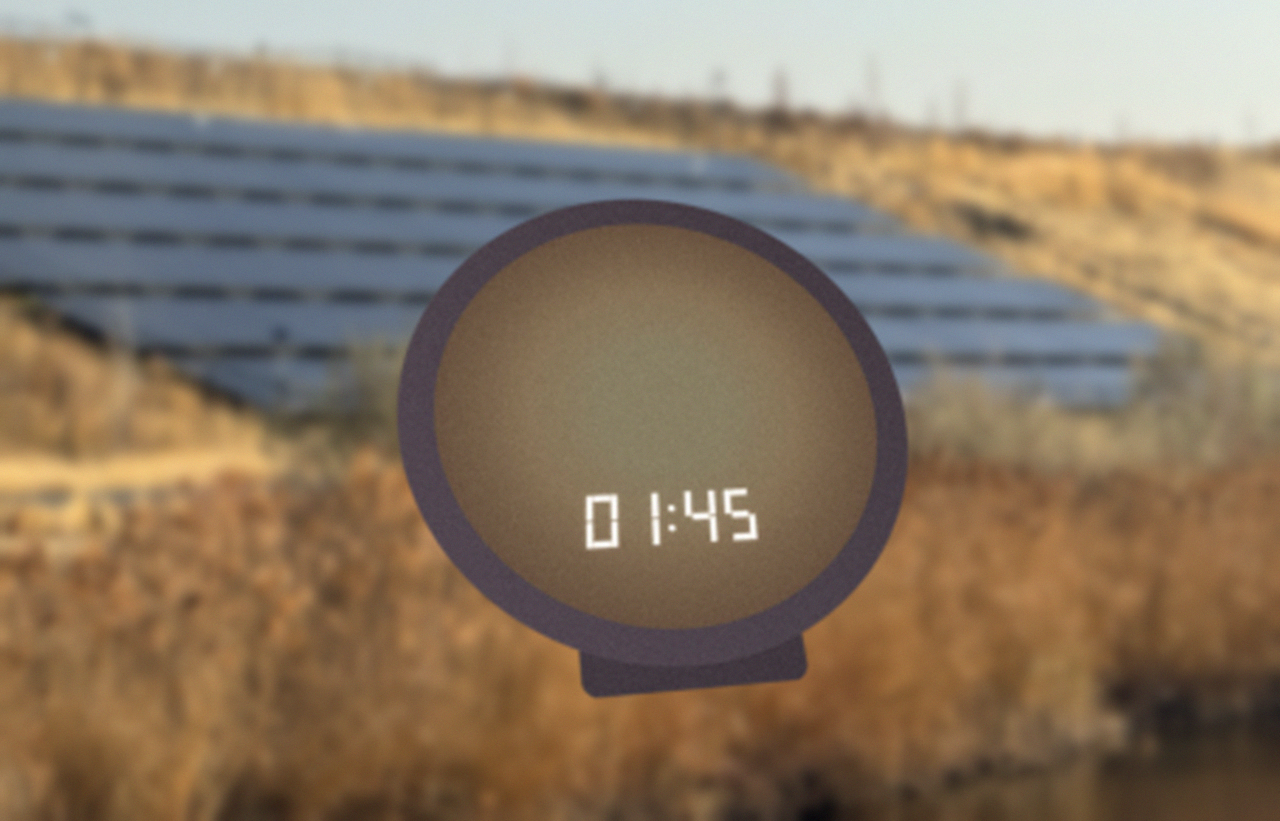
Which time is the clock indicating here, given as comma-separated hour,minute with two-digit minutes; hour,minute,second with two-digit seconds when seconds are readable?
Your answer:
1,45
